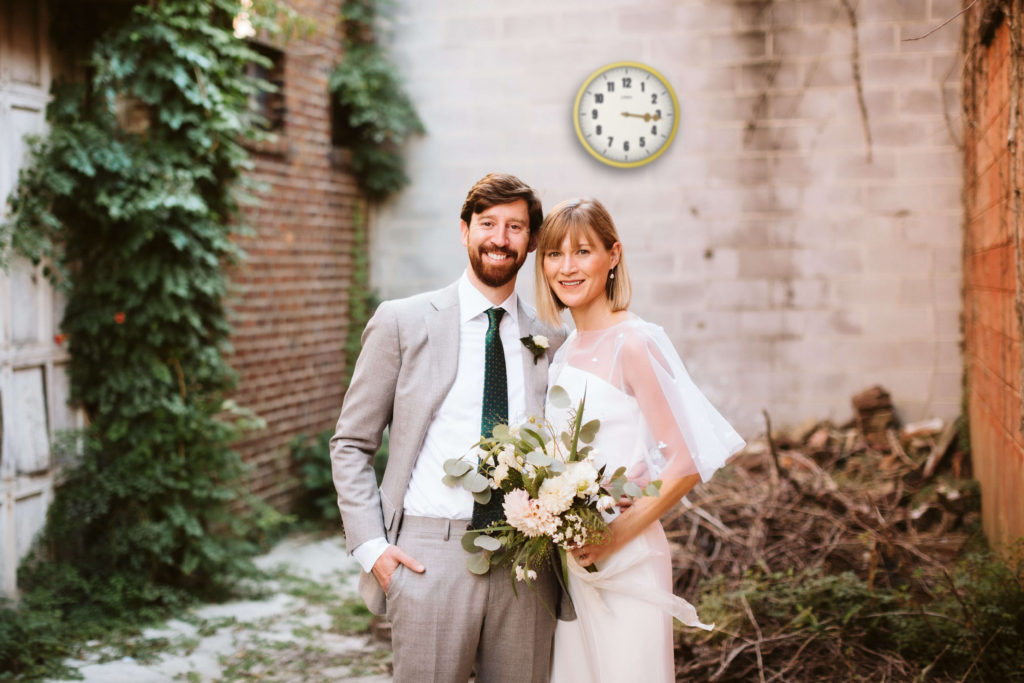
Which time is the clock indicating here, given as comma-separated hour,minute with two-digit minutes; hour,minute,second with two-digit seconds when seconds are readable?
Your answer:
3,16
